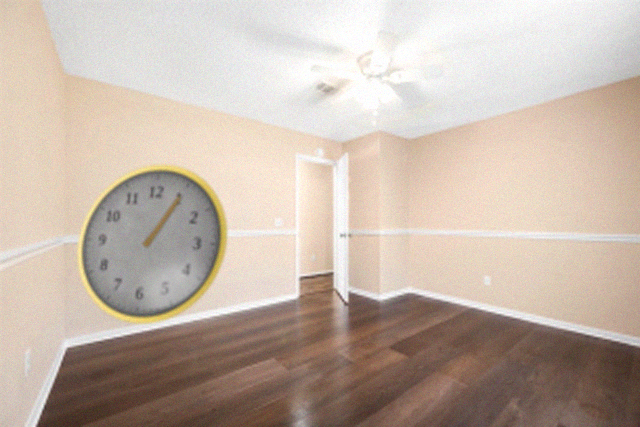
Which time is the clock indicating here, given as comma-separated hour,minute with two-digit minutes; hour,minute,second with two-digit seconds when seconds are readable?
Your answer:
1,05
